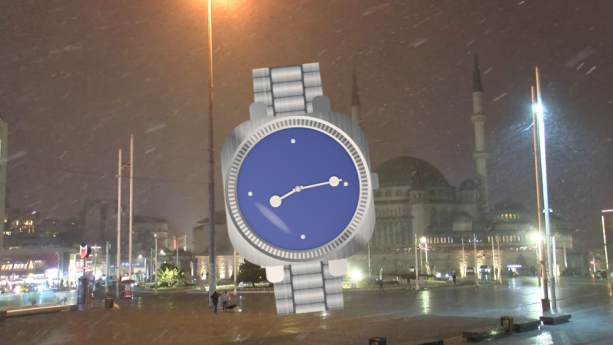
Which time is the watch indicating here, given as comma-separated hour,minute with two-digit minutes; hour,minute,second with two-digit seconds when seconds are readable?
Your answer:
8,14
